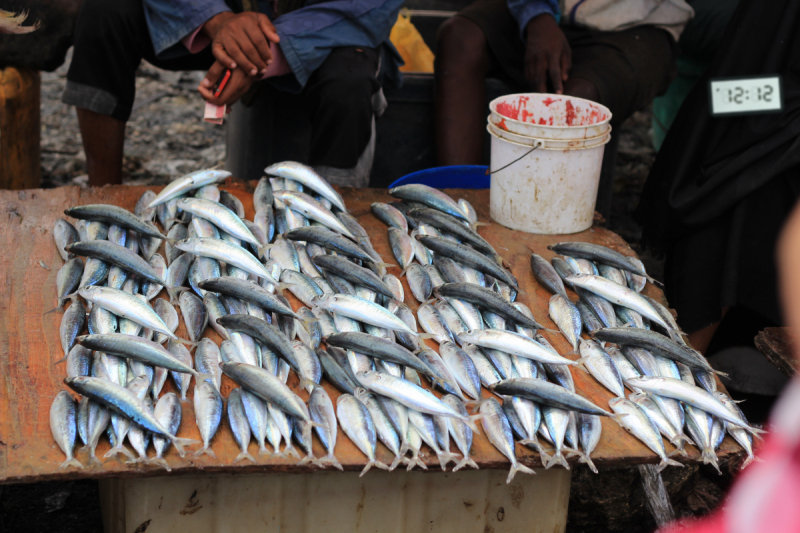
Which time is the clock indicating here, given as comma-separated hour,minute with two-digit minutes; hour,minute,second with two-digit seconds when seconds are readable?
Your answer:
12,12
